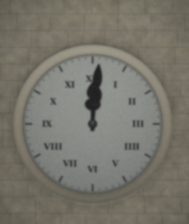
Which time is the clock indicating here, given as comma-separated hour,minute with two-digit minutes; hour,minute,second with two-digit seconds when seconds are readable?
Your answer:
12,01
